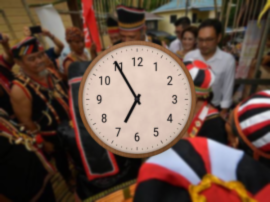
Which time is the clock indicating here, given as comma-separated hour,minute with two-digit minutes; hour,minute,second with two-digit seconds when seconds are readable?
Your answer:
6,55
